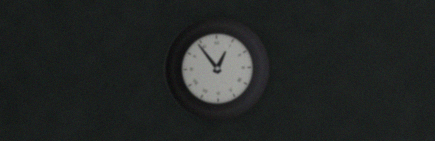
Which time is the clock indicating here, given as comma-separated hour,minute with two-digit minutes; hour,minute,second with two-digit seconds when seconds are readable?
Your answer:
12,54
